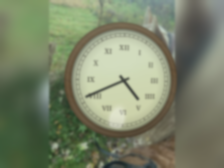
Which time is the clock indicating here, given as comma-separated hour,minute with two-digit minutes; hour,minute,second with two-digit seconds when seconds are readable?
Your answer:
4,41
